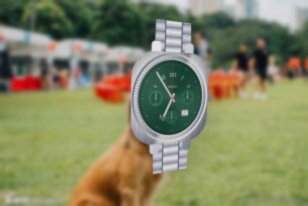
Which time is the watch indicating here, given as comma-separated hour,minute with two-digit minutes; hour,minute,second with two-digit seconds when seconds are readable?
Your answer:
6,54
